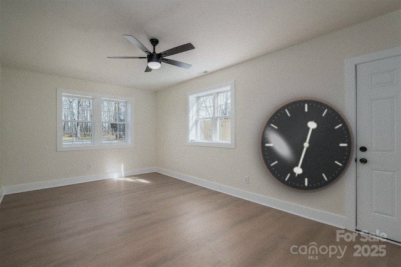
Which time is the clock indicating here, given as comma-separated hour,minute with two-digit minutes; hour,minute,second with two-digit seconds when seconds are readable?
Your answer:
12,33
